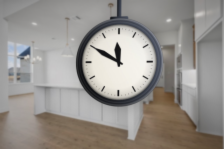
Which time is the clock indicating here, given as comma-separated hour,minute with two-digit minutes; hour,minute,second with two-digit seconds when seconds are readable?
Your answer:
11,50
